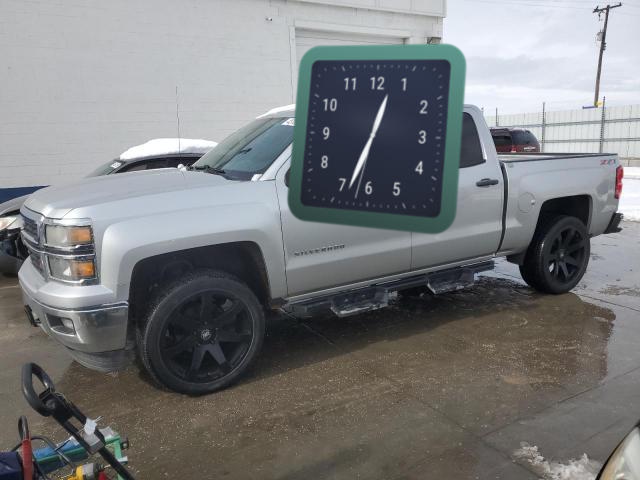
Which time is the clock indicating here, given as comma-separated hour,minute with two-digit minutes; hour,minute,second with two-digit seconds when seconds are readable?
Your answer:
12,33,32
